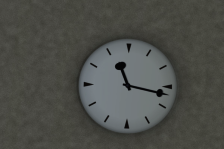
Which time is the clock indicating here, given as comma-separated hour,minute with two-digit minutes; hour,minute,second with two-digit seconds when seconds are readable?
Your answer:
11,17
